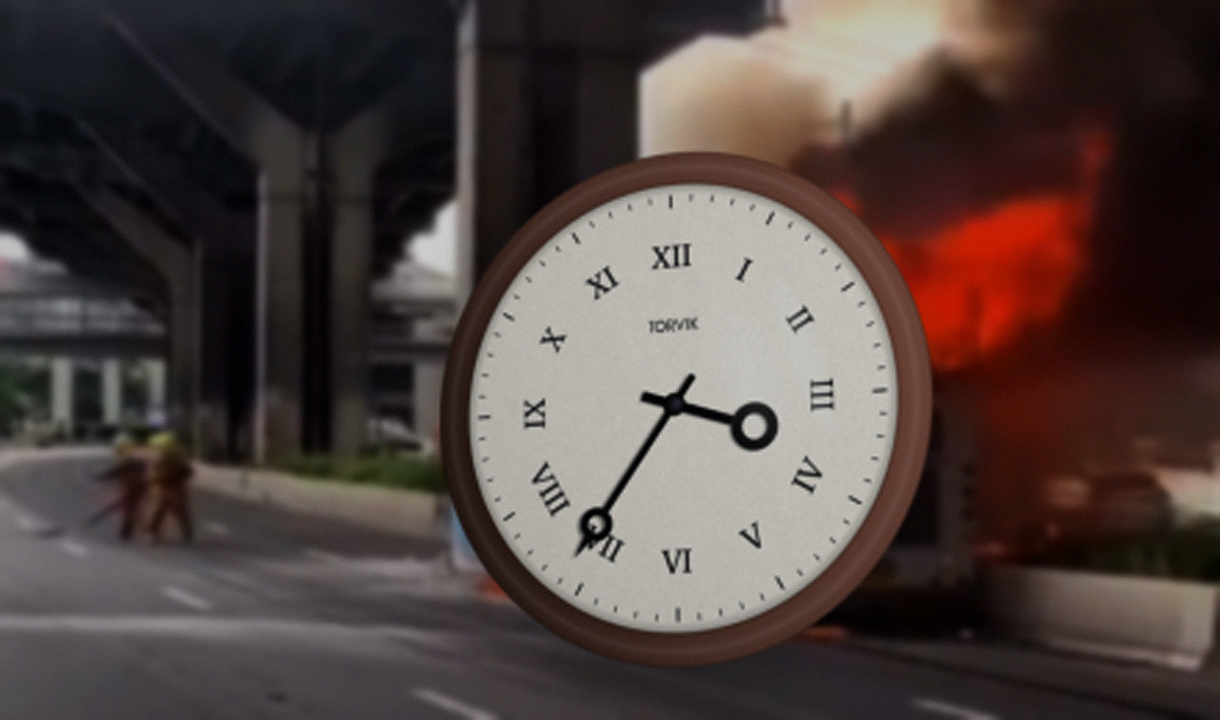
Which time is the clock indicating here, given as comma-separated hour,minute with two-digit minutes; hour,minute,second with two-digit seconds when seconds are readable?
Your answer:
3,36
